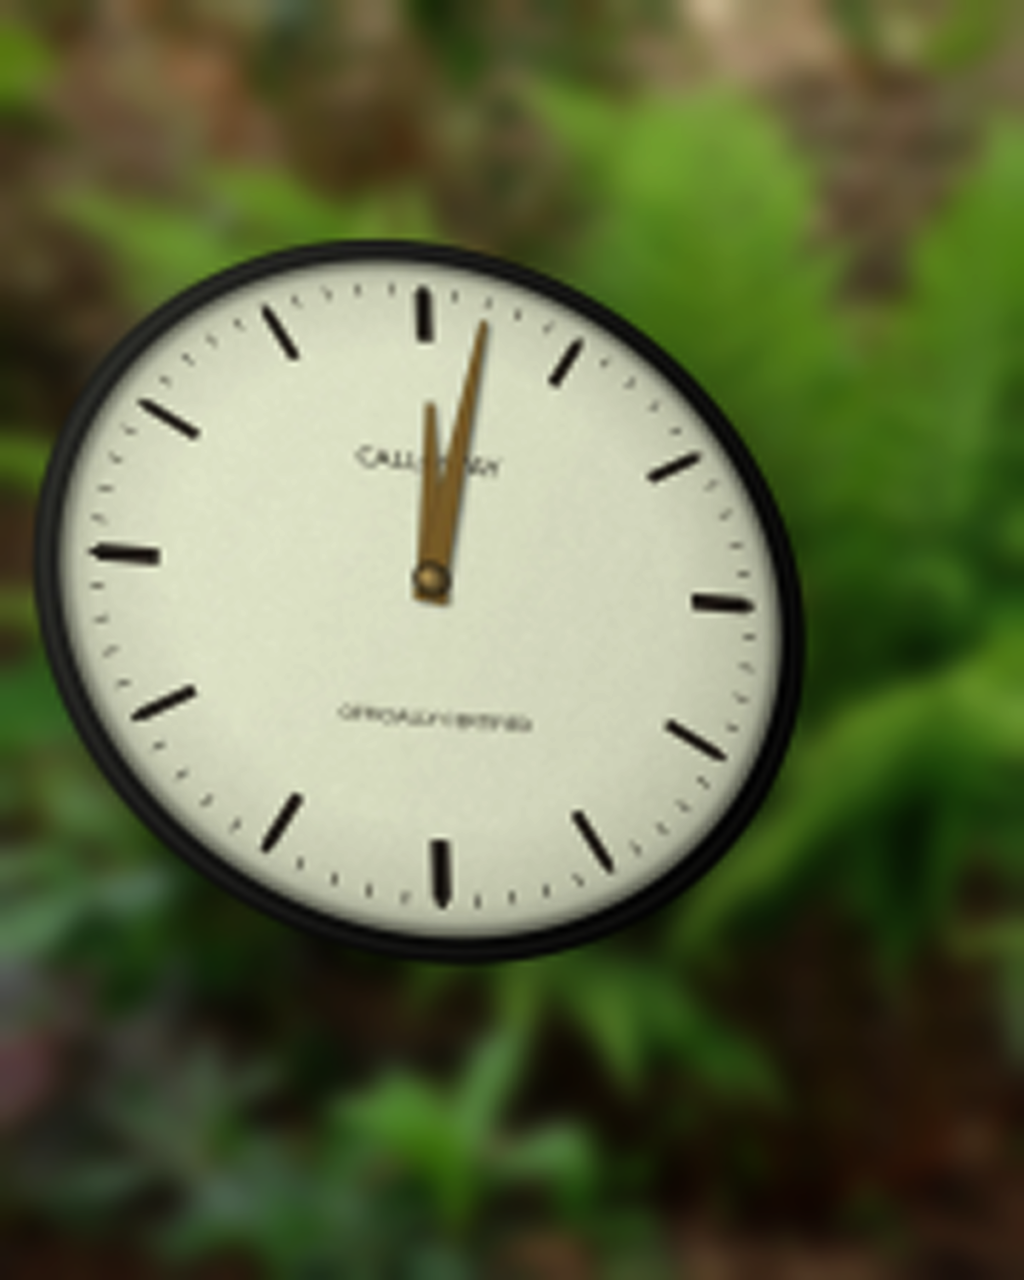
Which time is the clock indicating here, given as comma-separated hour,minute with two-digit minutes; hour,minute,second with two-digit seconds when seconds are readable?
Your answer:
12,02
